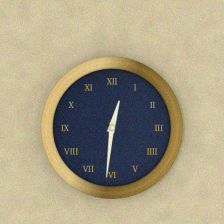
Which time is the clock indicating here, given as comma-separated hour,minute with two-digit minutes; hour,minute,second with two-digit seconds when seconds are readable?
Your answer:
12,31
